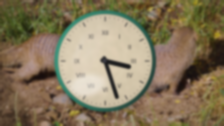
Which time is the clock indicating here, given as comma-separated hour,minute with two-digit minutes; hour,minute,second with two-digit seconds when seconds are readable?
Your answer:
3,27
